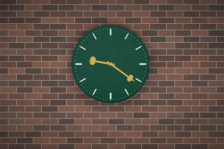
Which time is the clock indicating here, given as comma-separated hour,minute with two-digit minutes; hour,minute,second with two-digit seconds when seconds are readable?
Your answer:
9,21
